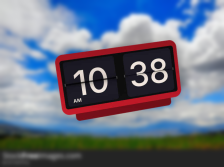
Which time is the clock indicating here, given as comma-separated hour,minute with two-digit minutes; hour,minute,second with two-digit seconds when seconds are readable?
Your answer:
10,38
